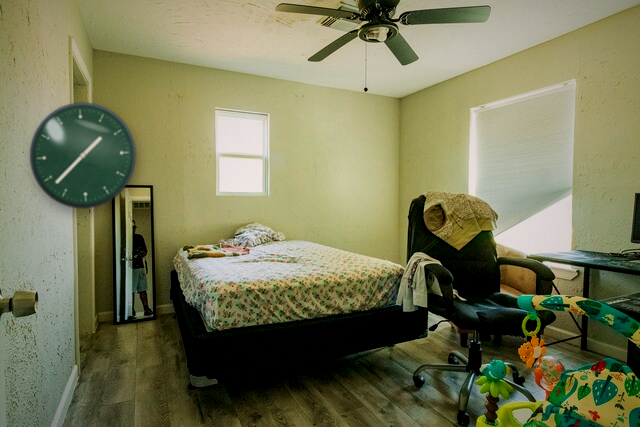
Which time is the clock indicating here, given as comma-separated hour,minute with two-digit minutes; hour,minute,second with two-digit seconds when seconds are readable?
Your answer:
1,38
